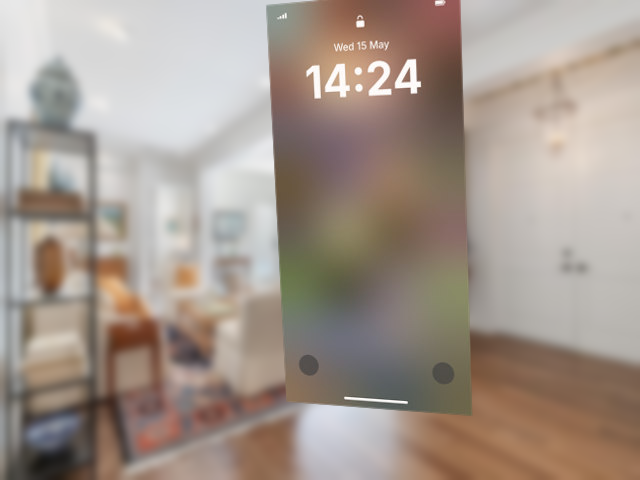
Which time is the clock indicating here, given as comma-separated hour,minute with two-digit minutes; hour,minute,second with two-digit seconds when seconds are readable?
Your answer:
14,24
